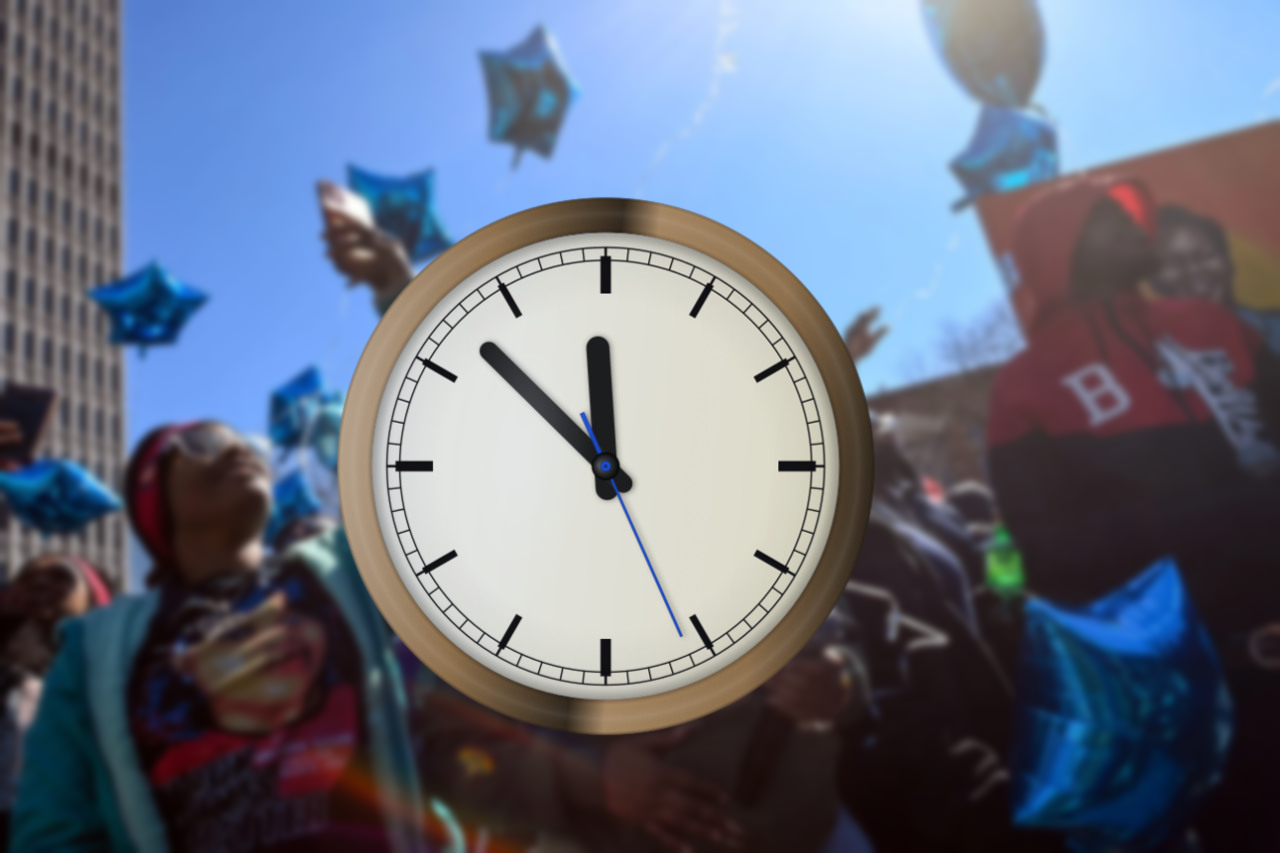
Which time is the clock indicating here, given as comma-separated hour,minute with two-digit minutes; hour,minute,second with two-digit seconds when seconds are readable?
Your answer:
11,52,26
